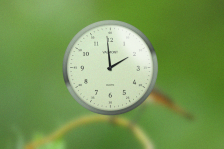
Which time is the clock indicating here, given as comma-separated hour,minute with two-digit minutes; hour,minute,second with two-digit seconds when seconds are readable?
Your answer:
1,59
